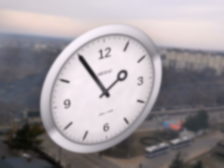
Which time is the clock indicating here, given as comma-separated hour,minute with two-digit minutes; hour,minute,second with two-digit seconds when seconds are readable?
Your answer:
1,55
